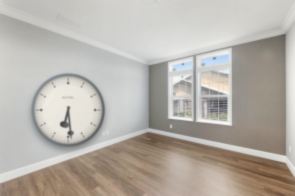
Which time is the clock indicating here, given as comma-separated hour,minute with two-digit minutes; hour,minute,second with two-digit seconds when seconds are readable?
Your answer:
6,29
